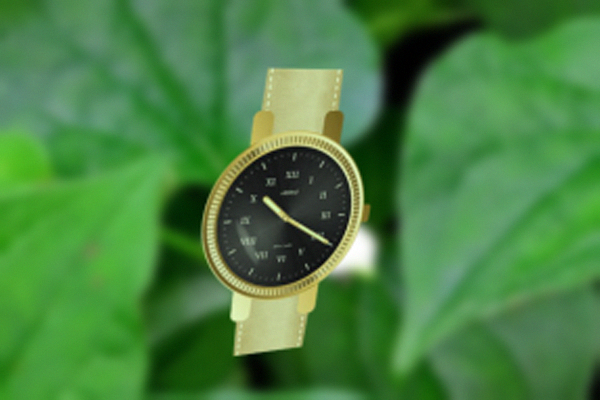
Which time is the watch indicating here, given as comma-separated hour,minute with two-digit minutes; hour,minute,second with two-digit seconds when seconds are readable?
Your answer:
10,20
